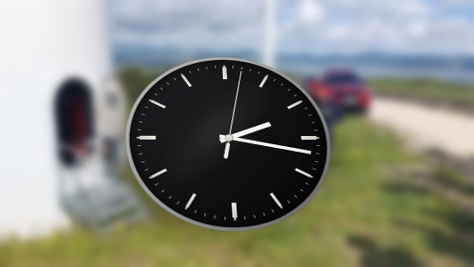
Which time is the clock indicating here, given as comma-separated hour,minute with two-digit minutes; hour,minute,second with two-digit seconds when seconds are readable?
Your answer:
2,17,02
